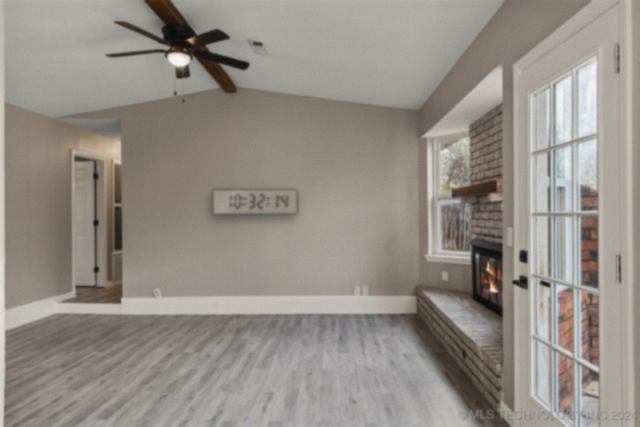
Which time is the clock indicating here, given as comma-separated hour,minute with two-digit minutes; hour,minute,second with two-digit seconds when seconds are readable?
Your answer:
10,32,14
